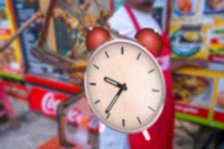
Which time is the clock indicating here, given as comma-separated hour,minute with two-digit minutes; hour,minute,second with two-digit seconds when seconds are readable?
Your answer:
9,36
